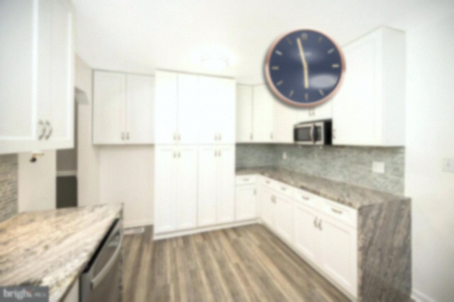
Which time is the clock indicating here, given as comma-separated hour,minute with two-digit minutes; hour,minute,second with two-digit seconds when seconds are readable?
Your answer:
5,58
